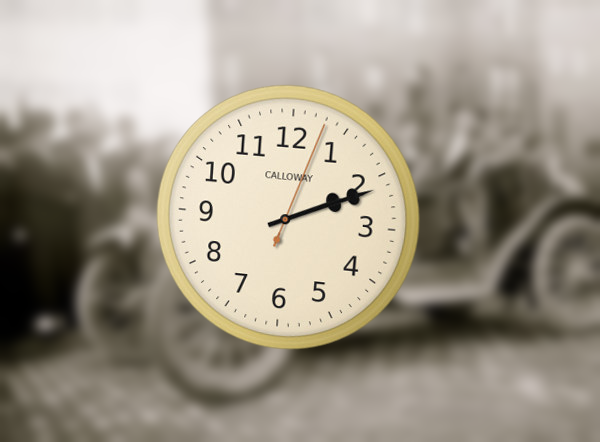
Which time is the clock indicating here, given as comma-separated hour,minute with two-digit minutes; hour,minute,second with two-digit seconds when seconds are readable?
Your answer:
2,11,03
